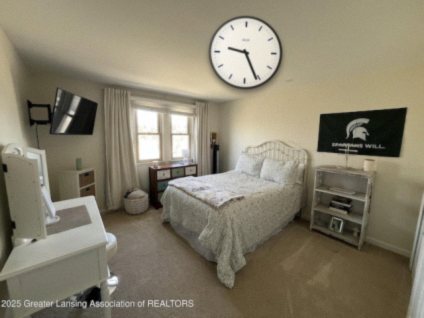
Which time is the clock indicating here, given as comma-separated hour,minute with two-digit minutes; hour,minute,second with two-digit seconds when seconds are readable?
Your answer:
9,26
